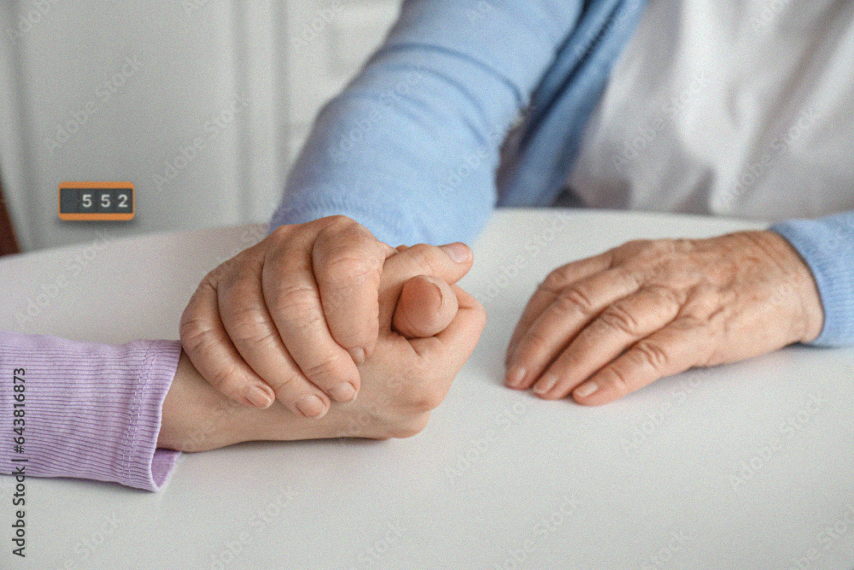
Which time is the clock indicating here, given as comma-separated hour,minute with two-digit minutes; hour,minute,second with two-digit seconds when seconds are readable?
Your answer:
5,52
